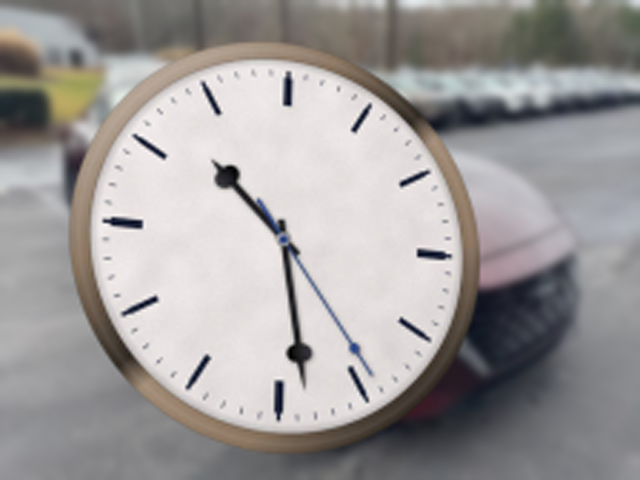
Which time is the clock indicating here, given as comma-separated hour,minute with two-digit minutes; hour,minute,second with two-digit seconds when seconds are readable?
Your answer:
10,28,24
